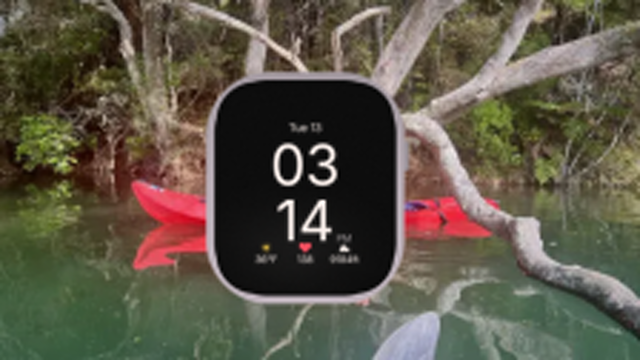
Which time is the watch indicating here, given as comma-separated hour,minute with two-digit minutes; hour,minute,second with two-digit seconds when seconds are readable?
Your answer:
3,14
